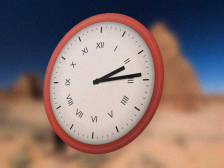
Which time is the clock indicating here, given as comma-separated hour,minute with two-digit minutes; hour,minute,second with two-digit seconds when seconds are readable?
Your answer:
2,14
